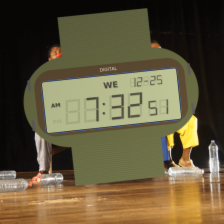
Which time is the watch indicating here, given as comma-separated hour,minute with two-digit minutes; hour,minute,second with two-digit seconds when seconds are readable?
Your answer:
7,32,51
